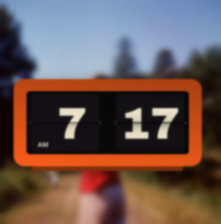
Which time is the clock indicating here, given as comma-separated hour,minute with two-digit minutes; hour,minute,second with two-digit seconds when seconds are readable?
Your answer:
7,17
